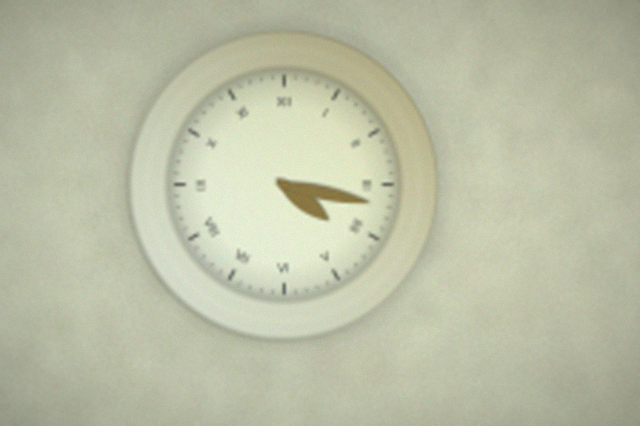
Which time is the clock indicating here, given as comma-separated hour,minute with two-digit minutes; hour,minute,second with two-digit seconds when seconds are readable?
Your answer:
4,17
